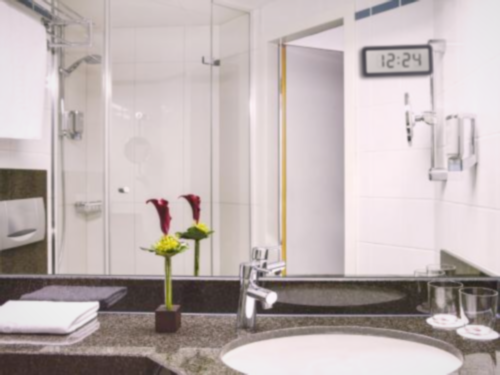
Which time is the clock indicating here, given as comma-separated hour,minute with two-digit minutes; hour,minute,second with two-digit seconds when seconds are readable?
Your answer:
12,24
